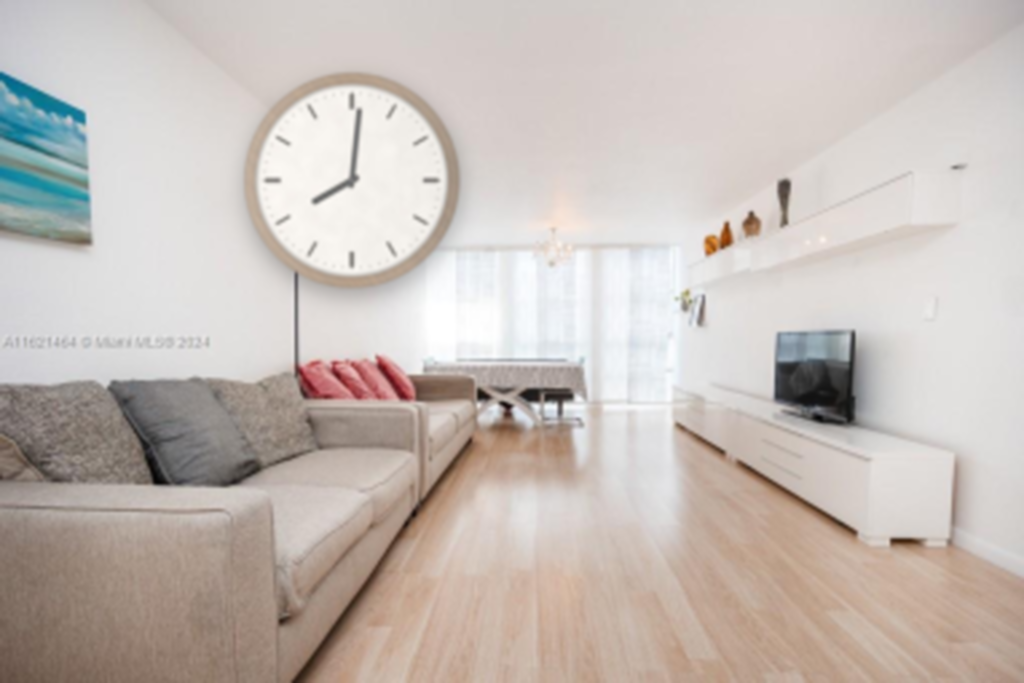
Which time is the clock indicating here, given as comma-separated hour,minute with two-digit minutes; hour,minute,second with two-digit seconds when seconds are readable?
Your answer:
8,01
